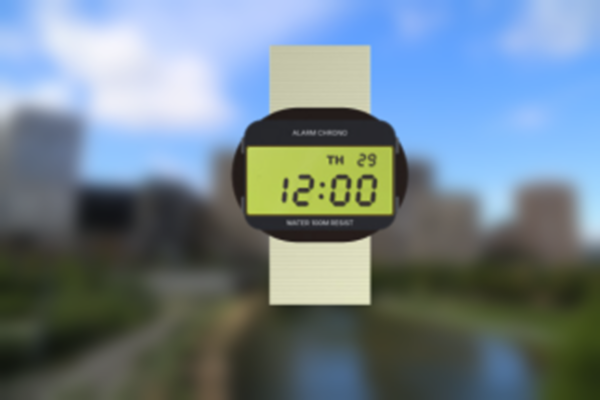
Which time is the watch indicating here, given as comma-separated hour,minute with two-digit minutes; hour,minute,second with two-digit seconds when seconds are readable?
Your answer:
12,00
